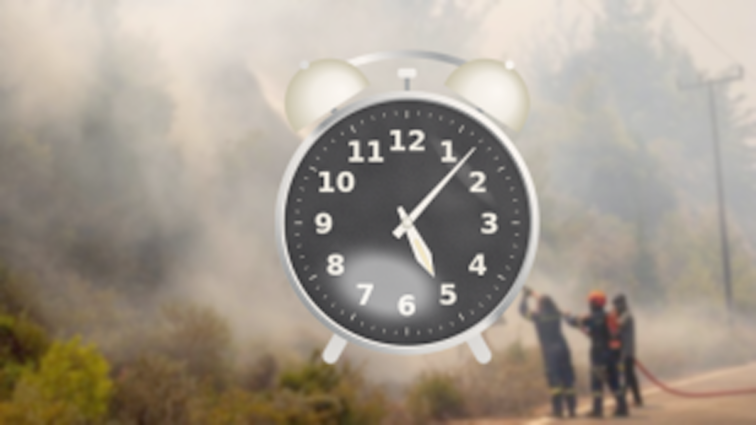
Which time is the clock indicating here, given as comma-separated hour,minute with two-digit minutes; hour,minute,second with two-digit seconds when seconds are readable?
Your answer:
5,07
